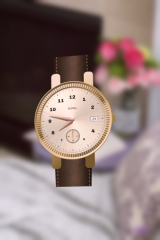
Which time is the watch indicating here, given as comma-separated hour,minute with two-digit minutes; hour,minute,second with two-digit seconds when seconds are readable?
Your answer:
7,47
